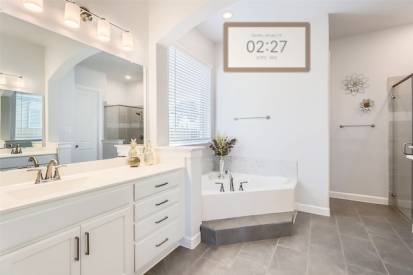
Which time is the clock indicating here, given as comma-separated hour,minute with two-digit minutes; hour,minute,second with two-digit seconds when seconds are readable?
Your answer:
2,27
